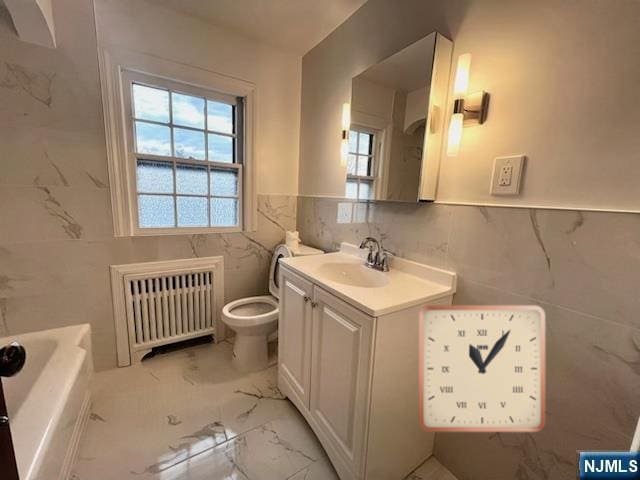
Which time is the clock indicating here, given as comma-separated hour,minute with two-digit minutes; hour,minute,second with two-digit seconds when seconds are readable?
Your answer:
11,06
